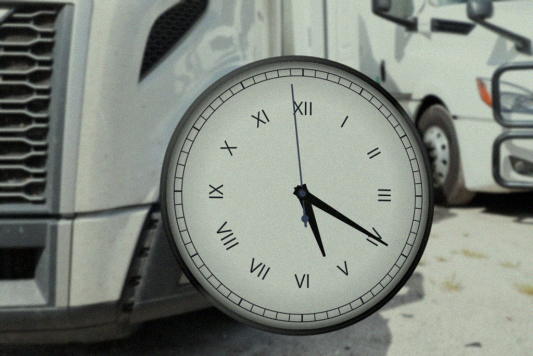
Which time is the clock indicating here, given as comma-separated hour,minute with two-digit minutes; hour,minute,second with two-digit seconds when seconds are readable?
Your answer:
5,19,59
